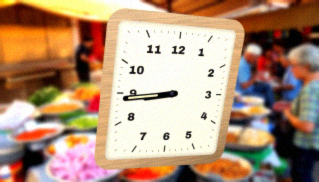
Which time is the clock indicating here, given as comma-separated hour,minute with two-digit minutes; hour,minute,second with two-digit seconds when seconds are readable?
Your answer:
8,44
